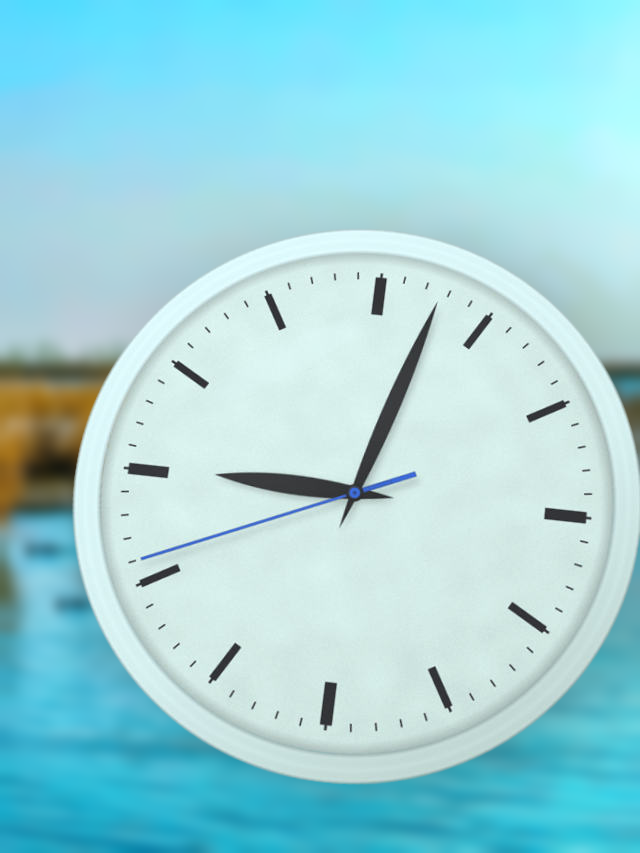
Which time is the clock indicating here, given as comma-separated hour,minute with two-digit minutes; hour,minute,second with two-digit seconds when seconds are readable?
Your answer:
9,02,41
